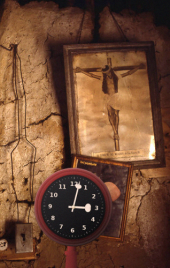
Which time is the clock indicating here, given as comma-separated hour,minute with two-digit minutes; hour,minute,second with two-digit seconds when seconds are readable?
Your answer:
3,02
